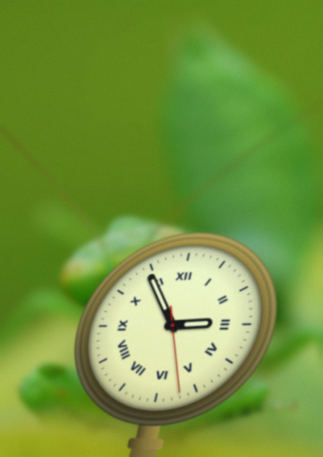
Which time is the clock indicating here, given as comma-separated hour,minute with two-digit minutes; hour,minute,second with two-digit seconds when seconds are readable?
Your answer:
2,54,27
